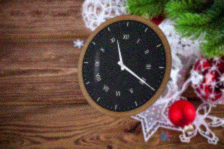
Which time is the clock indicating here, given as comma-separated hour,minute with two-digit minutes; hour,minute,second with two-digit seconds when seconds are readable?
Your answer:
11,20
